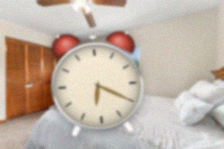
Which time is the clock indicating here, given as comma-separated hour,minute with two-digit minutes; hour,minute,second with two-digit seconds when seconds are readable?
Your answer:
6,20
